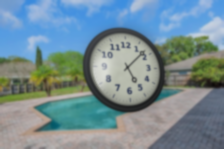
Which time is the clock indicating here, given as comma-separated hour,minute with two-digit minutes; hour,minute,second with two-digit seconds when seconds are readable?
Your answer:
5,08
